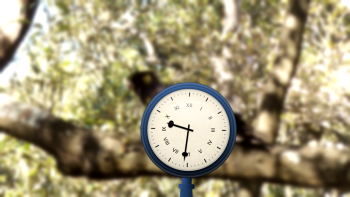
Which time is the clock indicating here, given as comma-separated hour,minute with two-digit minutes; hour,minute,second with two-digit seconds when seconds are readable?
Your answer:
9,31
